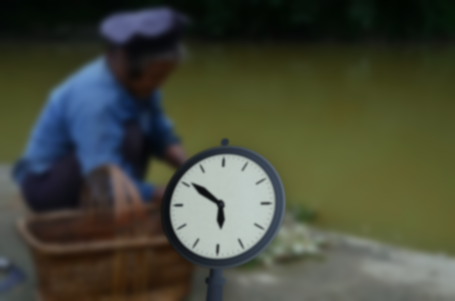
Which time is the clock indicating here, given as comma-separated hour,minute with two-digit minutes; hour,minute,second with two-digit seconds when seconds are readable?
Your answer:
5,51
